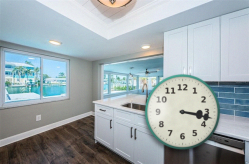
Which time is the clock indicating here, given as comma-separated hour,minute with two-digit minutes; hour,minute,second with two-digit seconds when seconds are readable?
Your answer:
3,17
